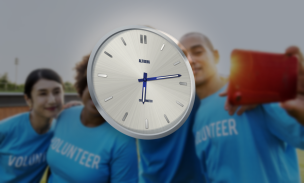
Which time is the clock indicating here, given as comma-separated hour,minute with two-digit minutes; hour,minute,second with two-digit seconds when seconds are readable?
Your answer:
6,13
